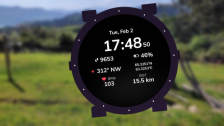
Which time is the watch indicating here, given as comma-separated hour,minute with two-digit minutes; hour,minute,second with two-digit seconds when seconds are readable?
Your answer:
17,48
